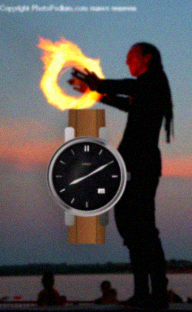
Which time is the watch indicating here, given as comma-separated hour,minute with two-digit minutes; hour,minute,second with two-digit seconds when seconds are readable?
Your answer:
8,10
